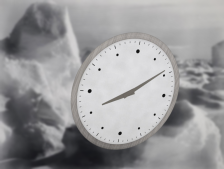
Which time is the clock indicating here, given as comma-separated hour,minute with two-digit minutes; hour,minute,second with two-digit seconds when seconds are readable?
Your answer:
8,09
